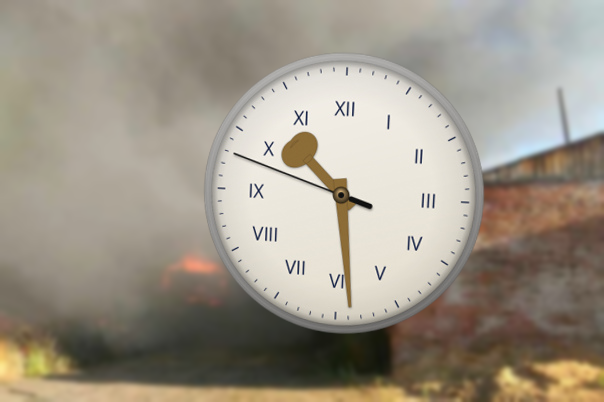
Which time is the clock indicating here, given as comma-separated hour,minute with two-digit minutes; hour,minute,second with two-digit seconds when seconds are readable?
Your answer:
10,28,48
